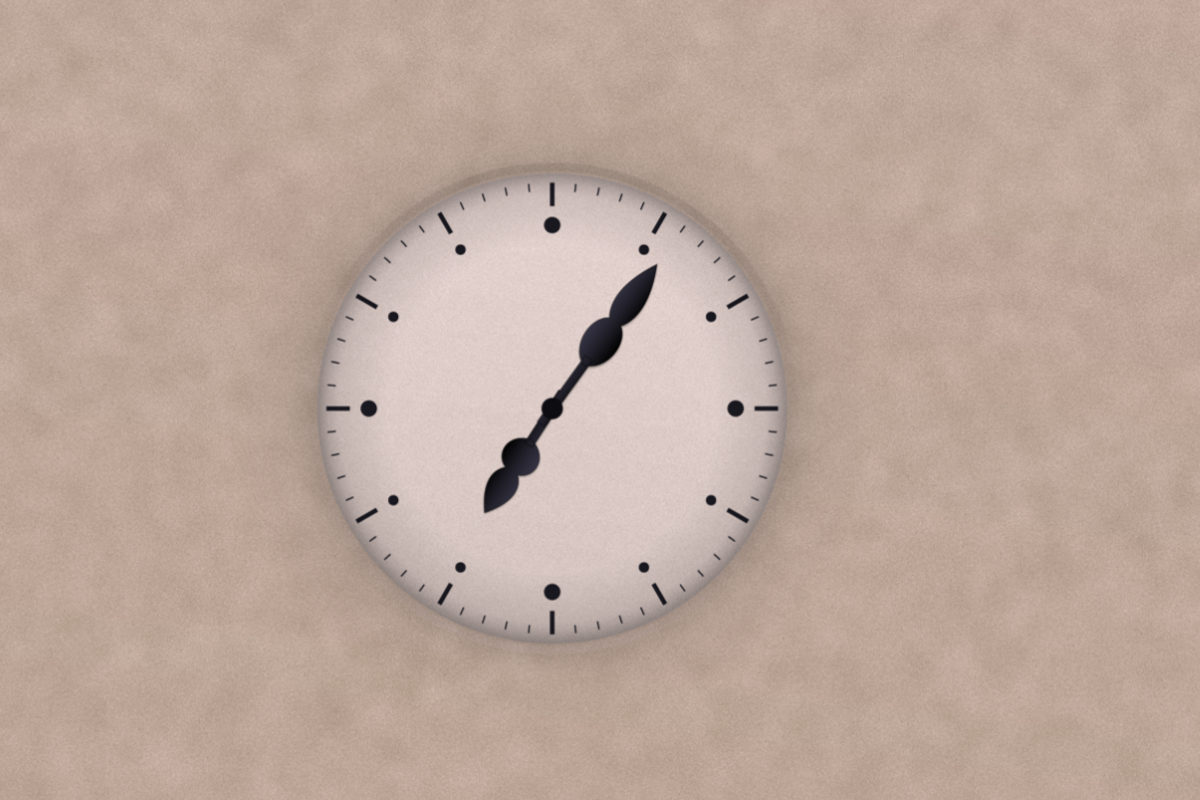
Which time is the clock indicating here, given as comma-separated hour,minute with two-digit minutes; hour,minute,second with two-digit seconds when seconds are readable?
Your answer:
7,06
